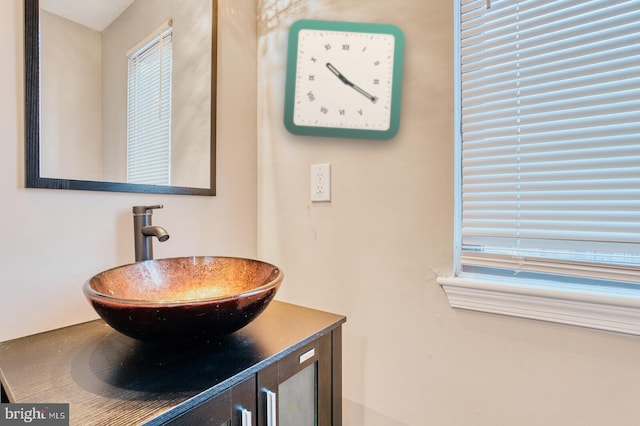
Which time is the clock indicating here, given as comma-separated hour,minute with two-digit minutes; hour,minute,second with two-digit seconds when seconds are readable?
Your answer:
10,20
